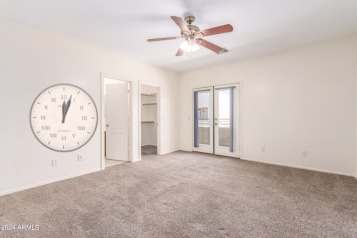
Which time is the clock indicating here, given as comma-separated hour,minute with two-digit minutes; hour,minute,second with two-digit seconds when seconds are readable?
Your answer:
12,03
